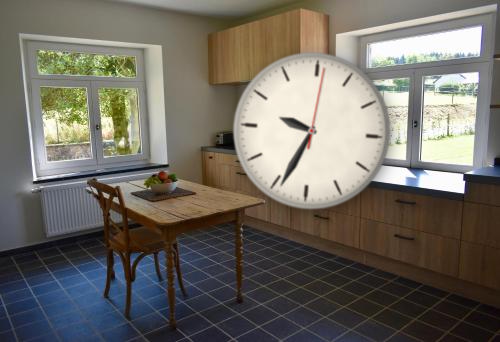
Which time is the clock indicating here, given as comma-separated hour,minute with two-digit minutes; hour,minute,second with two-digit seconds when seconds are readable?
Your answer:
9,34,01
